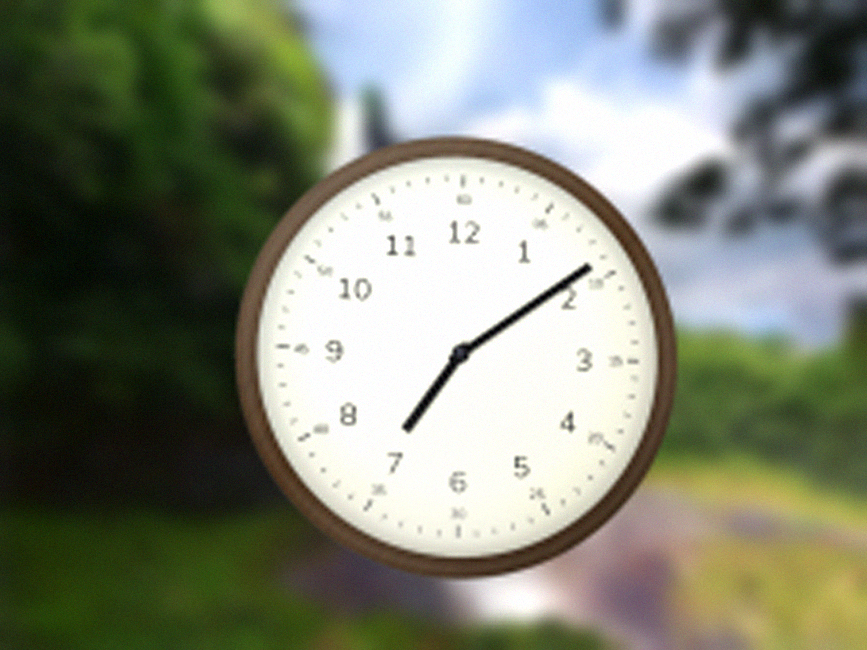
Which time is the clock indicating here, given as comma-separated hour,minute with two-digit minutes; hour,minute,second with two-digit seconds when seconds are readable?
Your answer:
7,09
